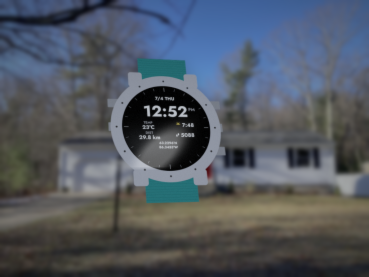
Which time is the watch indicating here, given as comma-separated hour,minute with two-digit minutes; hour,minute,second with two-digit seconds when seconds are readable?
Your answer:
12,52
